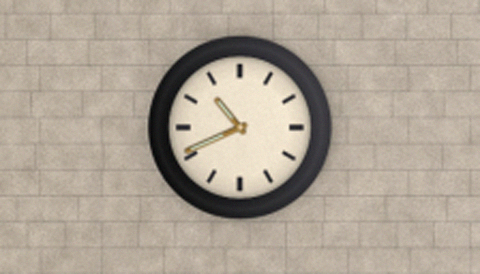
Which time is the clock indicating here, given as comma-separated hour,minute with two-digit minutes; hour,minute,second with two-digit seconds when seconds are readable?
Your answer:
10,41
